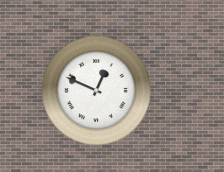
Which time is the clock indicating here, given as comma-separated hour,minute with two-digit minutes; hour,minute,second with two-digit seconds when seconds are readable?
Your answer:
12,49
